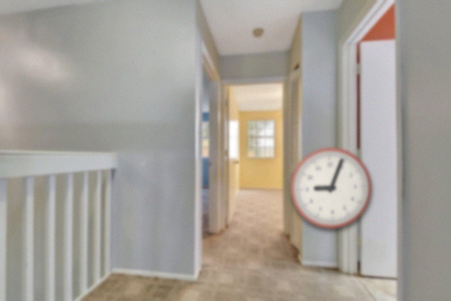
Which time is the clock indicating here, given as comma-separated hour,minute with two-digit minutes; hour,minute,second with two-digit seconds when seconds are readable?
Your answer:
9,04
